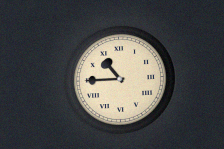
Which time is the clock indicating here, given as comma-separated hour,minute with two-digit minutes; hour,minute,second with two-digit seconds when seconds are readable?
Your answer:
10,45
